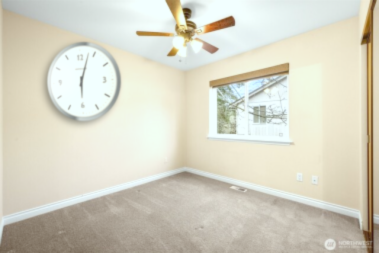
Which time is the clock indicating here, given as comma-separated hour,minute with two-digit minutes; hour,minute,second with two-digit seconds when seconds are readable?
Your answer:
6,03
